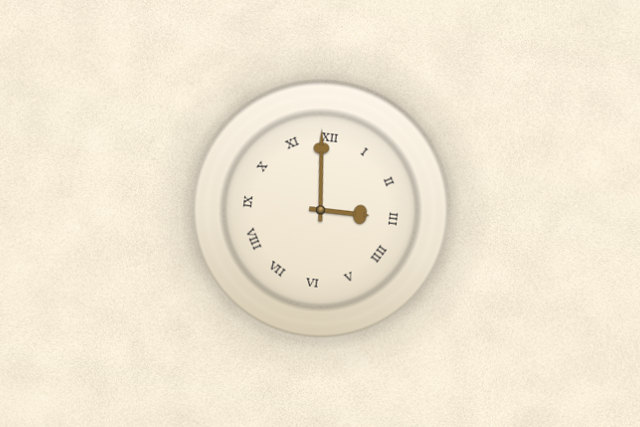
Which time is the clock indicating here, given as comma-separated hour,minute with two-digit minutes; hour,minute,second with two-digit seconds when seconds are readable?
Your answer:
2,59
